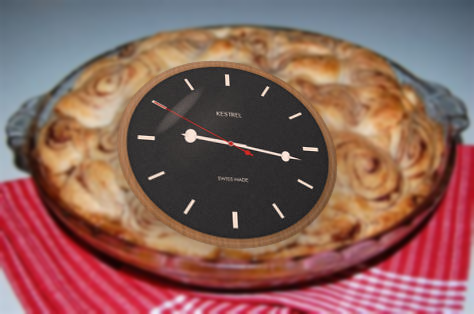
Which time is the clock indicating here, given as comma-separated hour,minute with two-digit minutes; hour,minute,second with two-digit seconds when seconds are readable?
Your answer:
9,16,50
